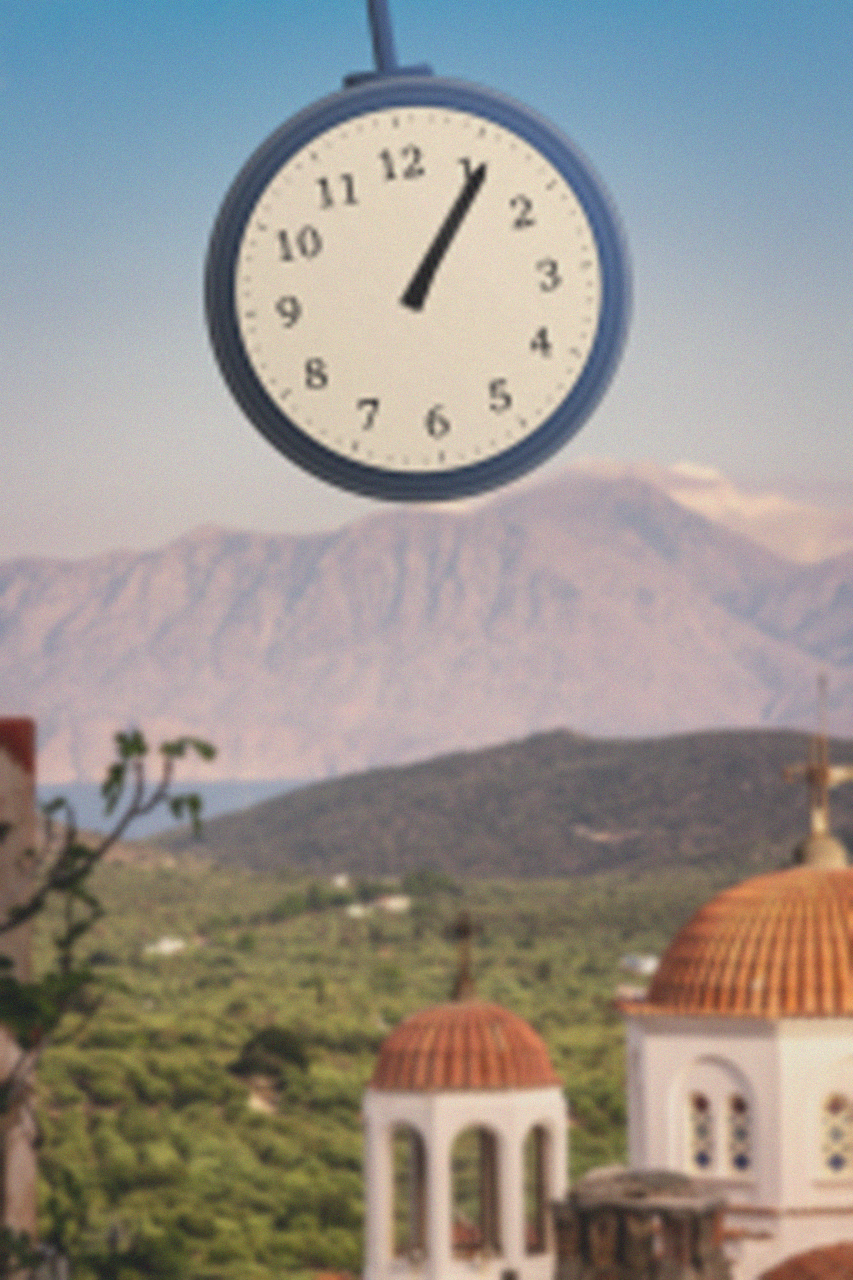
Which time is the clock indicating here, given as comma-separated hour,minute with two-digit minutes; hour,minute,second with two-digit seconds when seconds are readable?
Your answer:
1,06
